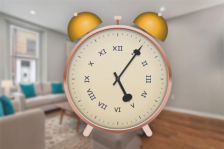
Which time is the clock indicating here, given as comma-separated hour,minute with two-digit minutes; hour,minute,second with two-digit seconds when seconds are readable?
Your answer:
5,06
